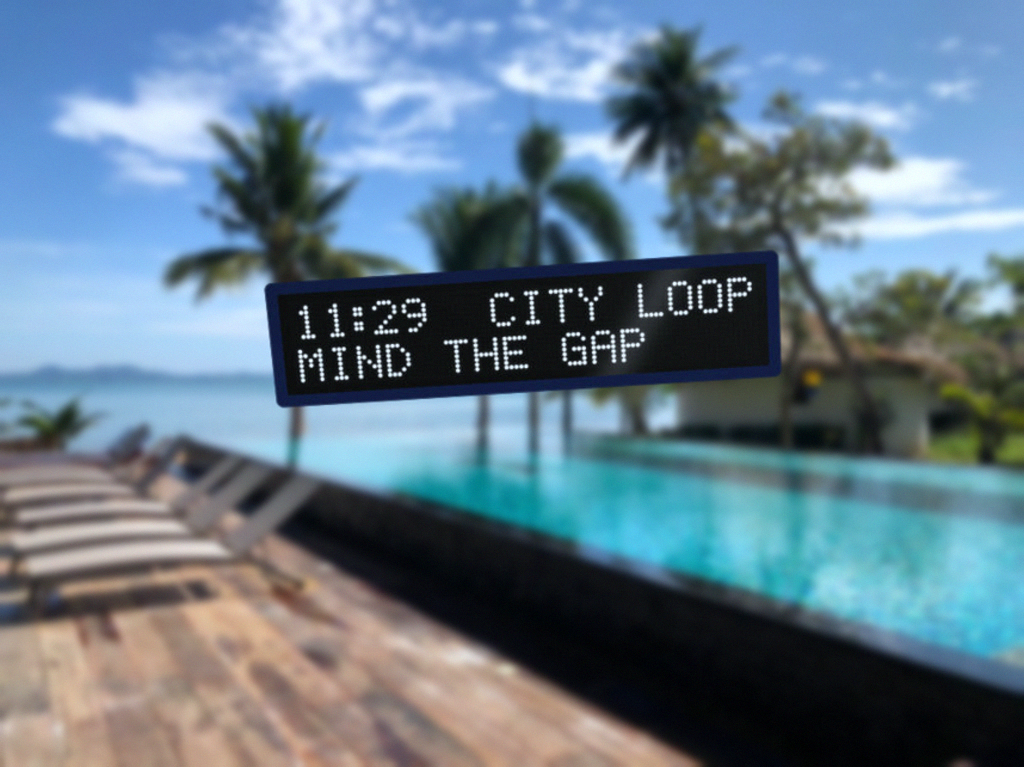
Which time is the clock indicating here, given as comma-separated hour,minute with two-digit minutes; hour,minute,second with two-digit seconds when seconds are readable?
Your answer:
11,29
